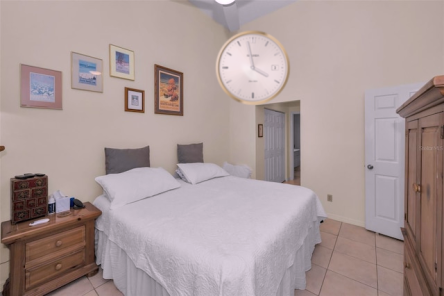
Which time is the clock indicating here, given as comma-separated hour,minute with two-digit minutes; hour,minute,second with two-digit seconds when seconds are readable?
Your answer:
3,58
